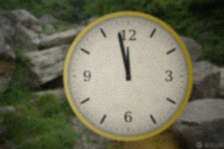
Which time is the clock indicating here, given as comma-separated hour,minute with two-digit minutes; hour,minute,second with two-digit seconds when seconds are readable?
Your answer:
11,58
